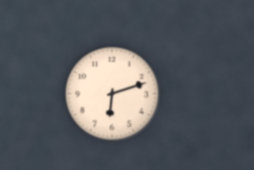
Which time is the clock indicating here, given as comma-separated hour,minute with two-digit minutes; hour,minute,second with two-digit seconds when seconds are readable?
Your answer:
6,12
